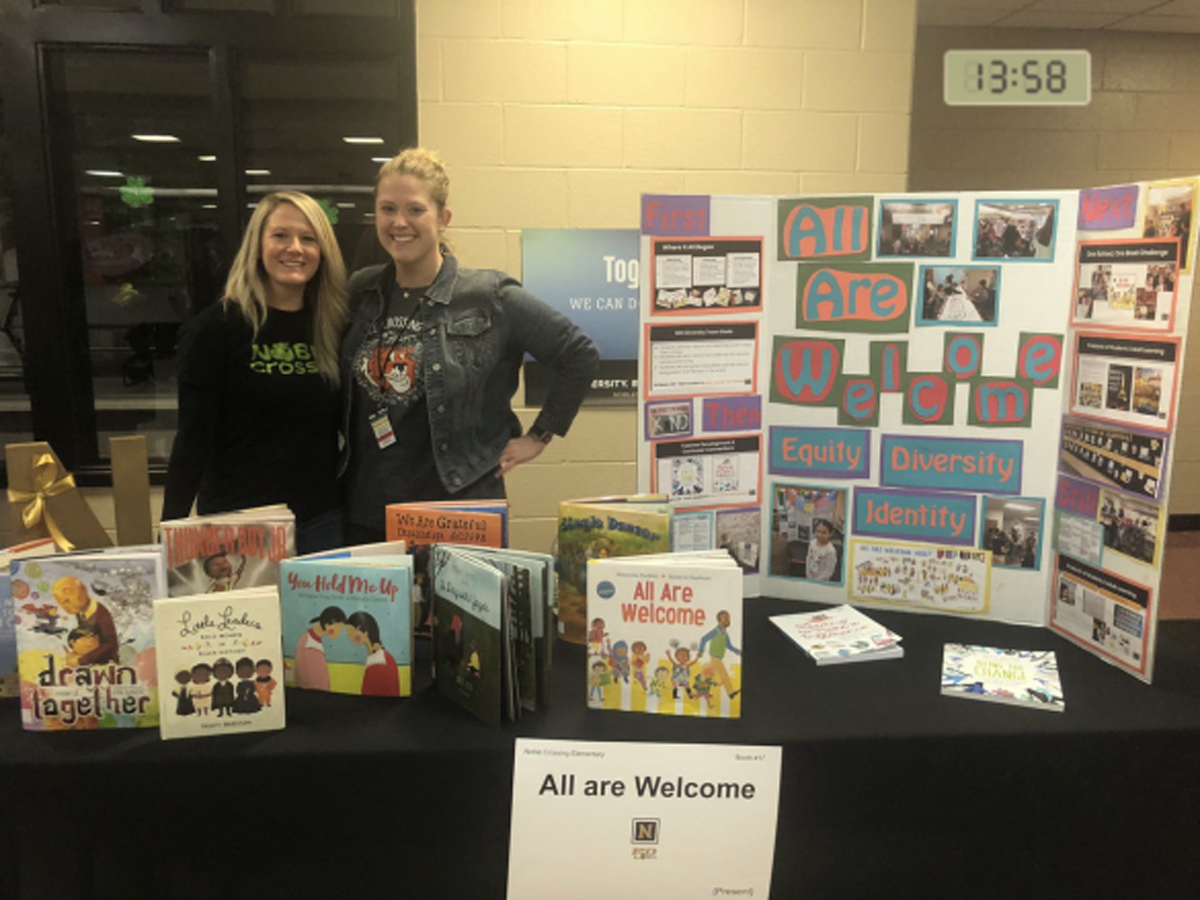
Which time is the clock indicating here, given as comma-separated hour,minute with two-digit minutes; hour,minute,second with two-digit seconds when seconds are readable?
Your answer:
13,58
